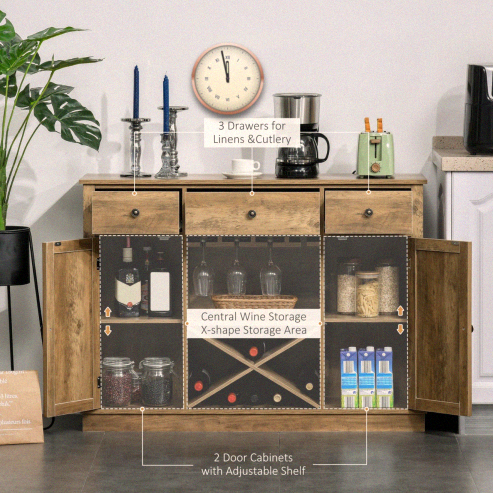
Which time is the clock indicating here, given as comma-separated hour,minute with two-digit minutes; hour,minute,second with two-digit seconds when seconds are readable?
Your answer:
11,58
